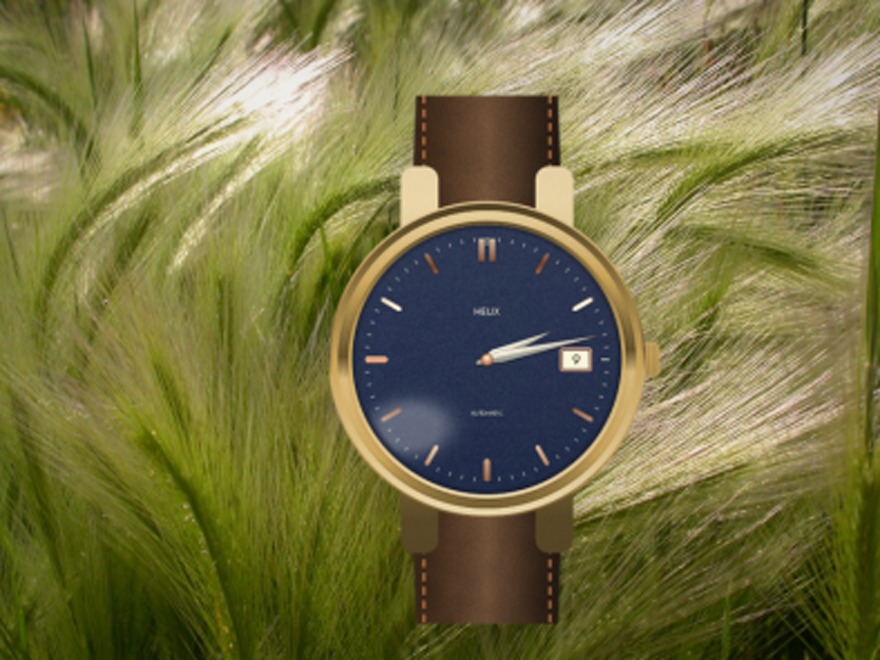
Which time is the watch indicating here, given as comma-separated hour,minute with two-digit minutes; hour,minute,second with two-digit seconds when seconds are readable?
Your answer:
2,13
